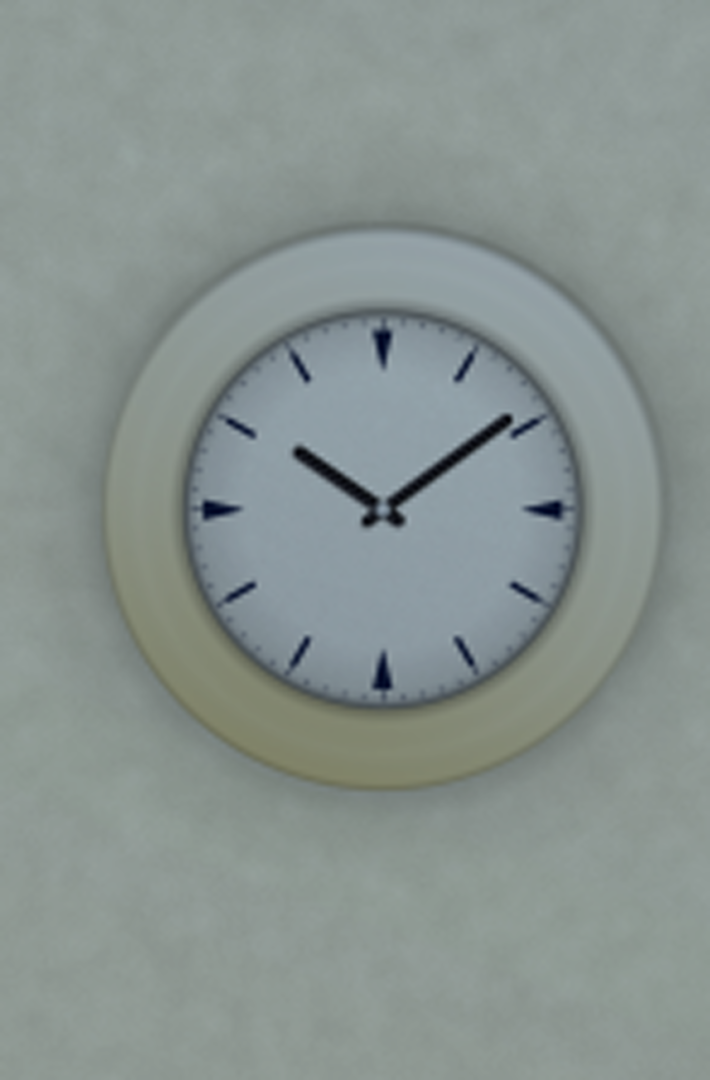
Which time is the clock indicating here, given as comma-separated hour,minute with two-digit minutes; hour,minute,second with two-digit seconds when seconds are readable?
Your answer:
10,09
